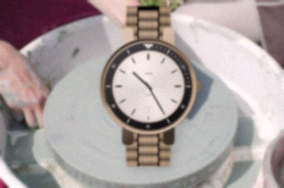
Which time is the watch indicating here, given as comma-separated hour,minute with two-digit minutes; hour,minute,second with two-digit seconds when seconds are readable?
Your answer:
10,25
